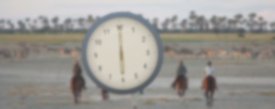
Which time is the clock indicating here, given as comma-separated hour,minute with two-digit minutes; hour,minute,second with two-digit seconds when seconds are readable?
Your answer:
6,00
